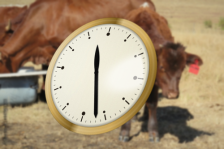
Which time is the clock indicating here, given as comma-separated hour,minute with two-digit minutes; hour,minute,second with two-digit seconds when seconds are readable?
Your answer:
11,27
